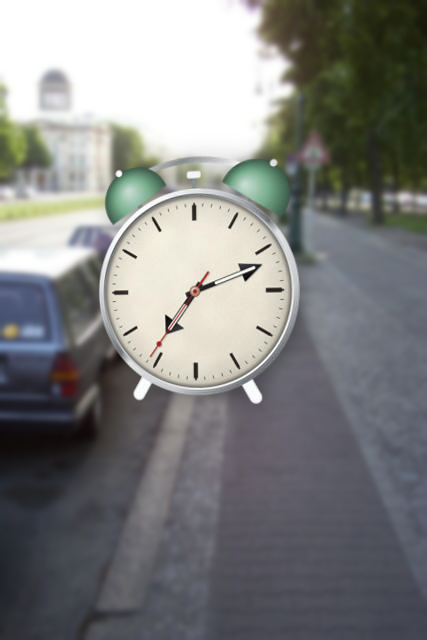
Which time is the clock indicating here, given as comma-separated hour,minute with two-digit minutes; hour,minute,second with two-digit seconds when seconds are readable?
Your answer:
7,11,36
